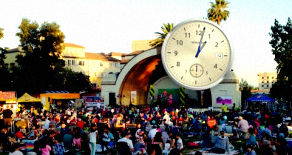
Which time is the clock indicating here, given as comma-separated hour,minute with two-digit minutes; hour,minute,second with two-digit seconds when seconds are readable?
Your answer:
1,02
